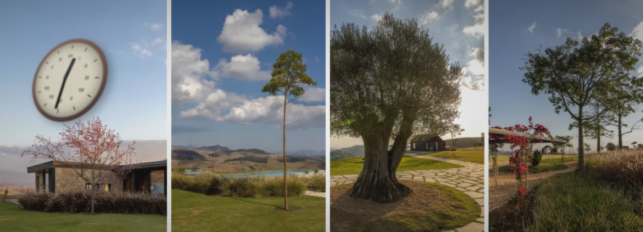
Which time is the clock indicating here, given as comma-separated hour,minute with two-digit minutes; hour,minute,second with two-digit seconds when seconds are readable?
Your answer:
12,31
